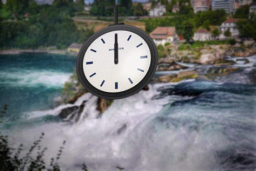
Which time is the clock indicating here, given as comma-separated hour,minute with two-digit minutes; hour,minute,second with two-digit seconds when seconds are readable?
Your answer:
12,00
